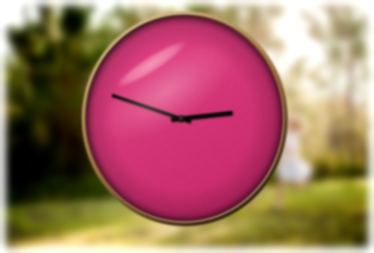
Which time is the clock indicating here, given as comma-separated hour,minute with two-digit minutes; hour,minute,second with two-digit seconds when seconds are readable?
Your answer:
2,48
